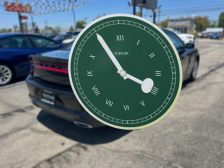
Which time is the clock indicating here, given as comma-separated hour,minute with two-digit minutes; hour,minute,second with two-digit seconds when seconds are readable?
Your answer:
3,55
